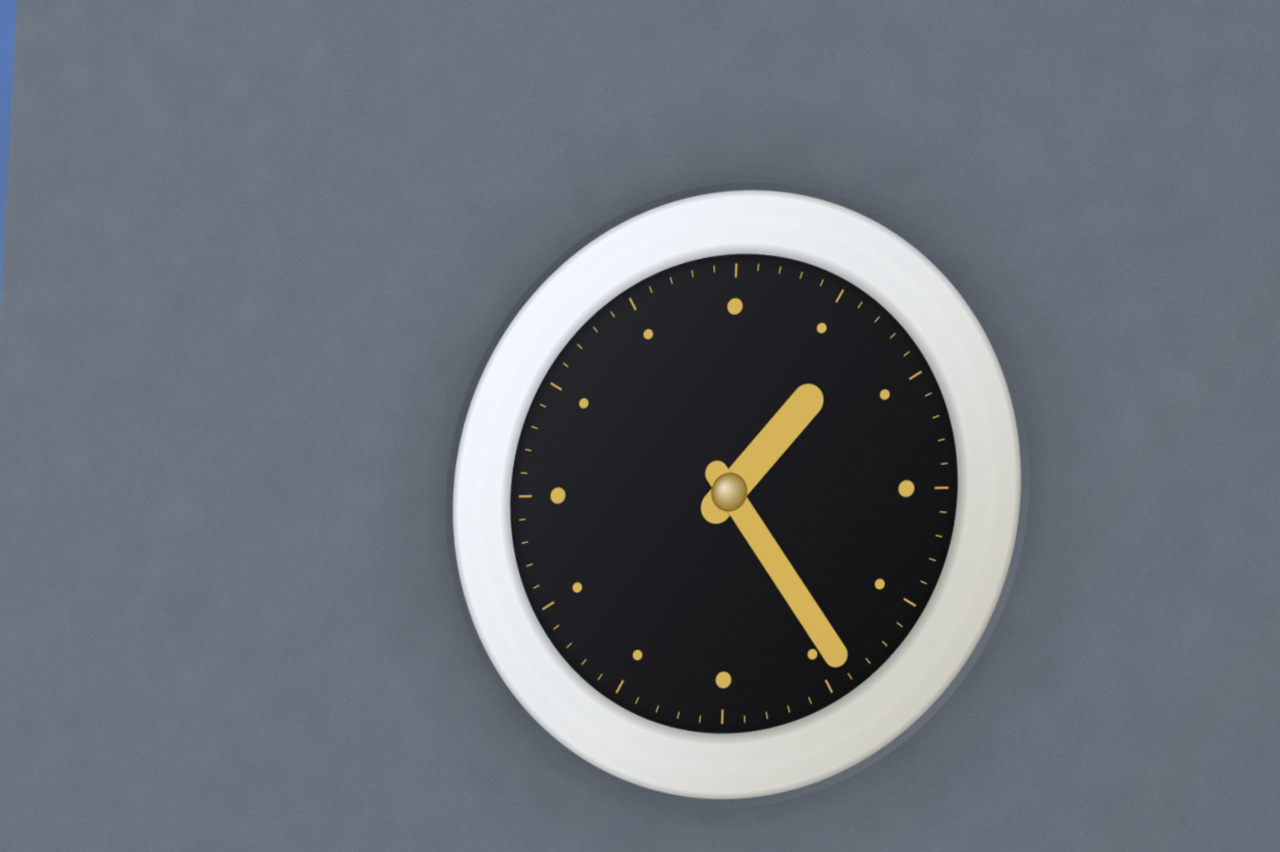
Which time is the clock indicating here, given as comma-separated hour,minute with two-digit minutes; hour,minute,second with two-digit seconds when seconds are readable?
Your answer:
1,24
